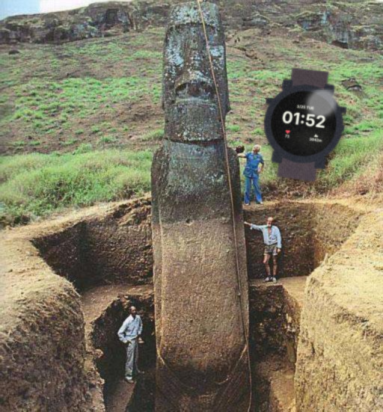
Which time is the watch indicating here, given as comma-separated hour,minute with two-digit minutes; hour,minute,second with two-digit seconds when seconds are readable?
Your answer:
1,52
